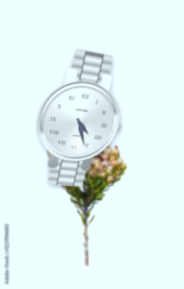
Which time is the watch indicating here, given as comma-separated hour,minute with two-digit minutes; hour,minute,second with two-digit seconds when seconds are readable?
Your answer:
4,26
